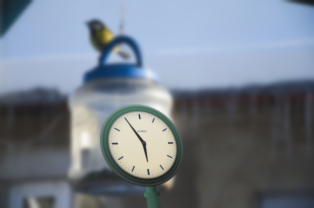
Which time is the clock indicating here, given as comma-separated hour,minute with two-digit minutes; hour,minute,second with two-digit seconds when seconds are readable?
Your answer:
5,55
